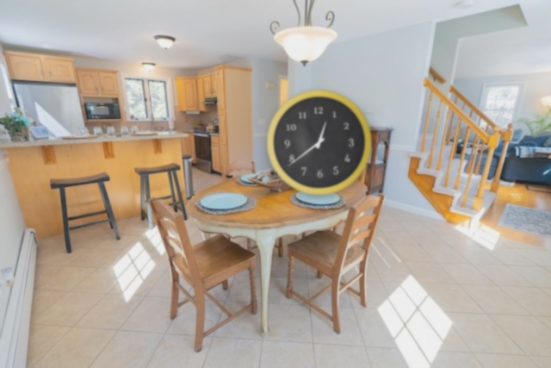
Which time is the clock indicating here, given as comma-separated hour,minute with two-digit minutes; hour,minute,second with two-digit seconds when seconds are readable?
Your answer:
12,39
